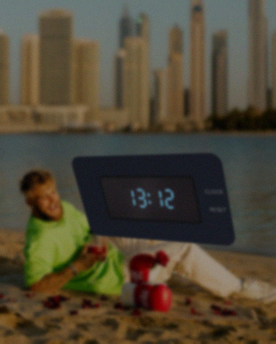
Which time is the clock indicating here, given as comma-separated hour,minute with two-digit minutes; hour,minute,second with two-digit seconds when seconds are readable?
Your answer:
13,12
